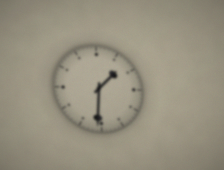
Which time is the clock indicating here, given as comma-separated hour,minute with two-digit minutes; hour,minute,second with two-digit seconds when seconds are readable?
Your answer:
1,31
